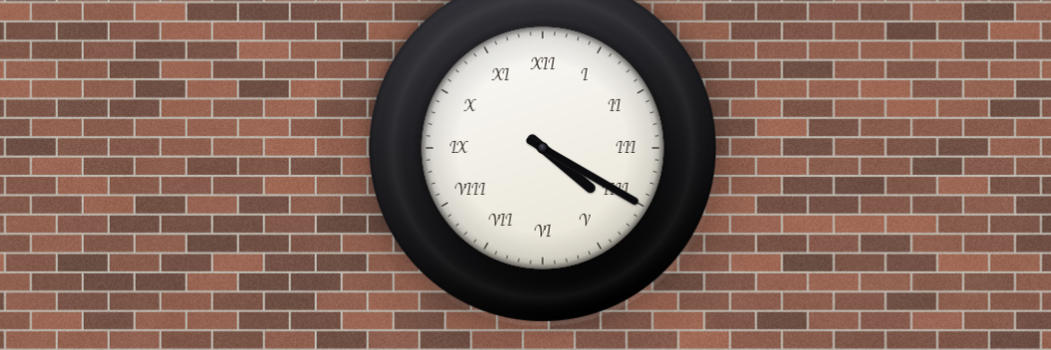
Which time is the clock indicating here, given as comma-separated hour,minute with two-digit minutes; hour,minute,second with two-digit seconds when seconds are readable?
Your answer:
4,20
